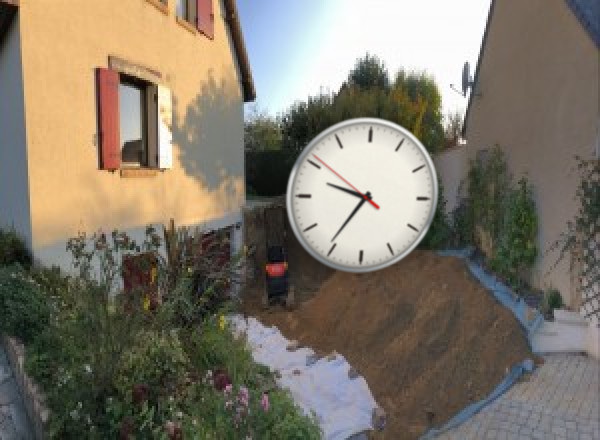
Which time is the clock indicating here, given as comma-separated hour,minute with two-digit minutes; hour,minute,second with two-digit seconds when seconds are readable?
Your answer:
9,35,51
